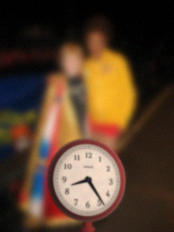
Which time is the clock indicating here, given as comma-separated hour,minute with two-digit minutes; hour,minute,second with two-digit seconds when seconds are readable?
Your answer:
8,24
